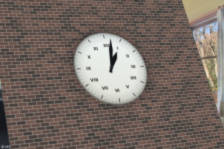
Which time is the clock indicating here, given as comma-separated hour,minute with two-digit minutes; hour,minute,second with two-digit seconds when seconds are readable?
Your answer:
1,02
